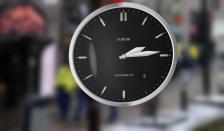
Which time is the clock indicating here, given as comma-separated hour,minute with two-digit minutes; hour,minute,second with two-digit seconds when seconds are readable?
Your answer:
2,14
